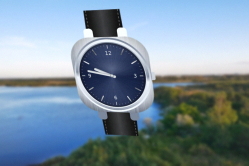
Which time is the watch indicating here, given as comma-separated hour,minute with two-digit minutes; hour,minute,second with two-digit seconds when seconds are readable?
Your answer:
9,47
